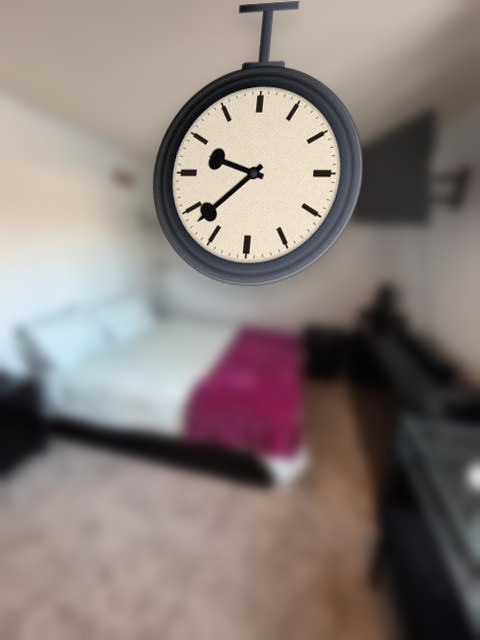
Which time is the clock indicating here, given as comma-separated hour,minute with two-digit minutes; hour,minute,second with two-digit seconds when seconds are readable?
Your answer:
9,38
